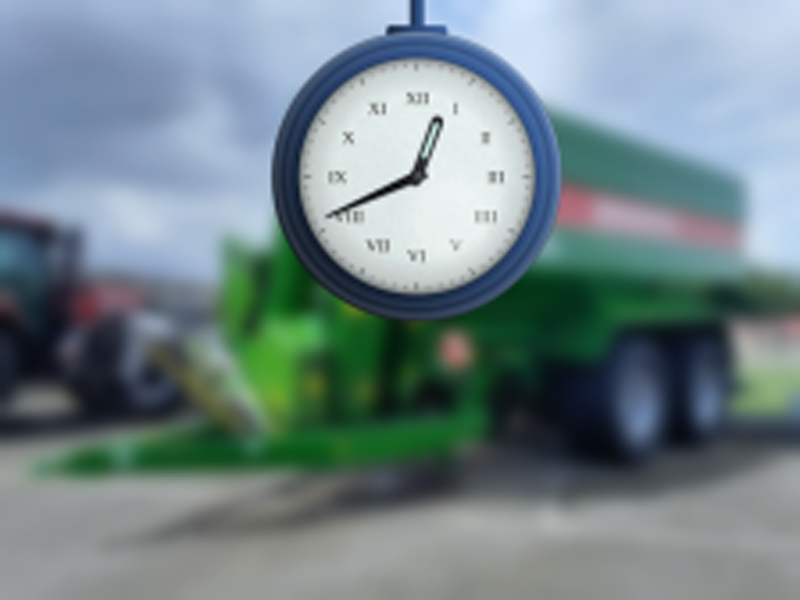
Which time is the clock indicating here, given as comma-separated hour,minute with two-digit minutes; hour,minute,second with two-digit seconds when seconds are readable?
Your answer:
12,41
